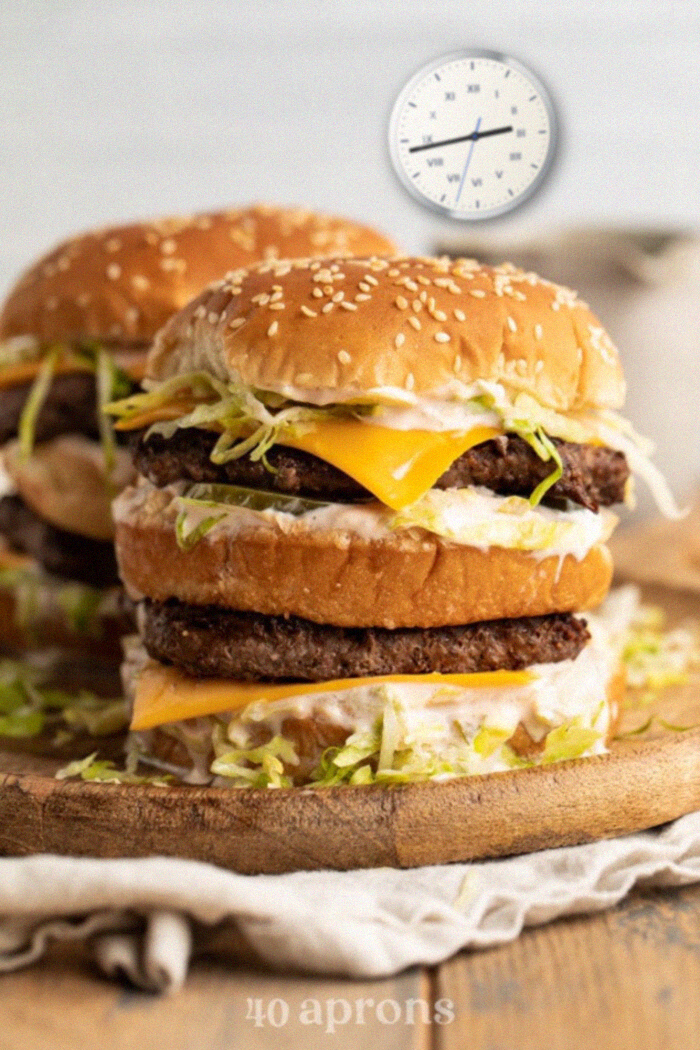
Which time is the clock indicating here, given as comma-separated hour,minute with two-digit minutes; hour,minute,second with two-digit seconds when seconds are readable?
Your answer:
2,43,33
